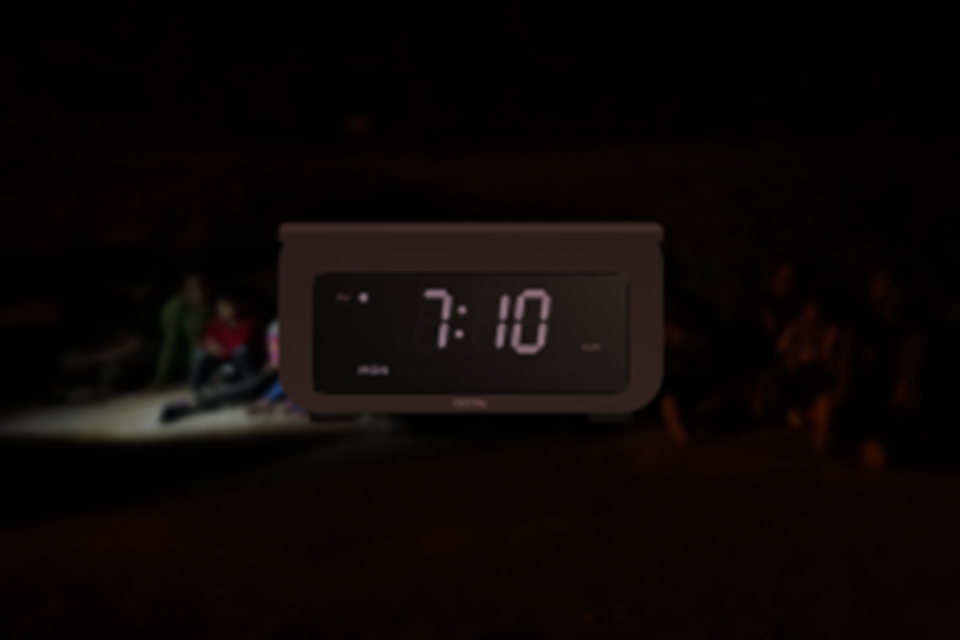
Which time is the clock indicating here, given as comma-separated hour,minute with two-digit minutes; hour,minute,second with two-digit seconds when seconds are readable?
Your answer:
7,10
